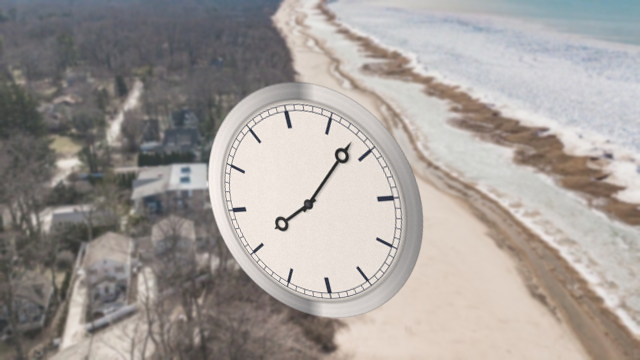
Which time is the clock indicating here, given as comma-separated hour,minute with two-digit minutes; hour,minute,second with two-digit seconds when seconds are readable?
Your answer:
8,08
